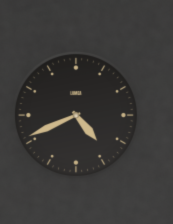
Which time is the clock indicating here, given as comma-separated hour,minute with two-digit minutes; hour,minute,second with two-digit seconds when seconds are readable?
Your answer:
4,41
